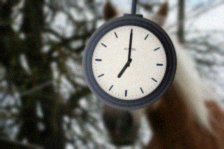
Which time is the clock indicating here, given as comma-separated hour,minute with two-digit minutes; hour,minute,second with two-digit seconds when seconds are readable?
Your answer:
7,00
